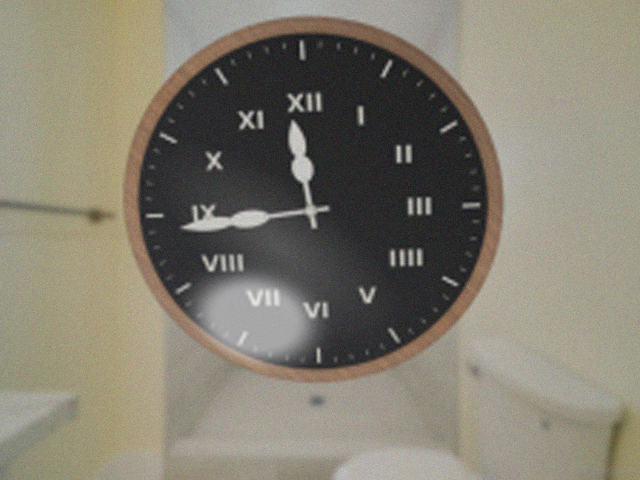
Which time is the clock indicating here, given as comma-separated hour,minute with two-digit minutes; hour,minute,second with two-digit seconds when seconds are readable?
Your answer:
11,44
